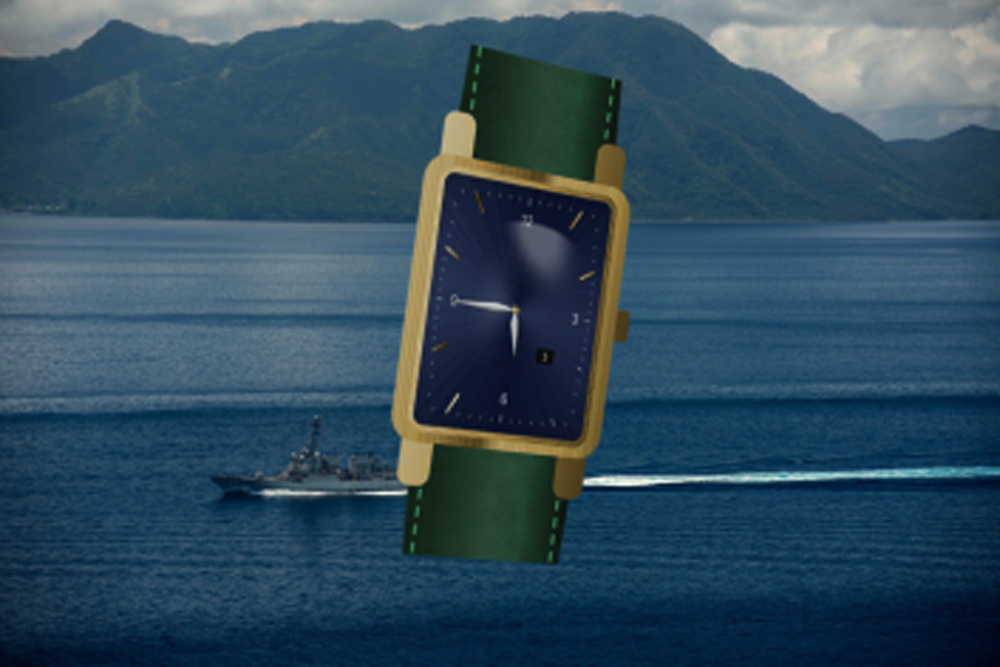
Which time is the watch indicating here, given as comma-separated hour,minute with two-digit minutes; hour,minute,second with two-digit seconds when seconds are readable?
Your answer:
5,45
